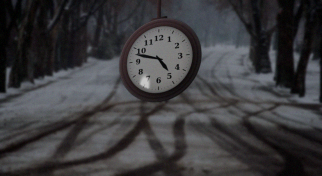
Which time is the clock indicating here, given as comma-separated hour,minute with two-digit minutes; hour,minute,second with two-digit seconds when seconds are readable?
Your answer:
4,48
